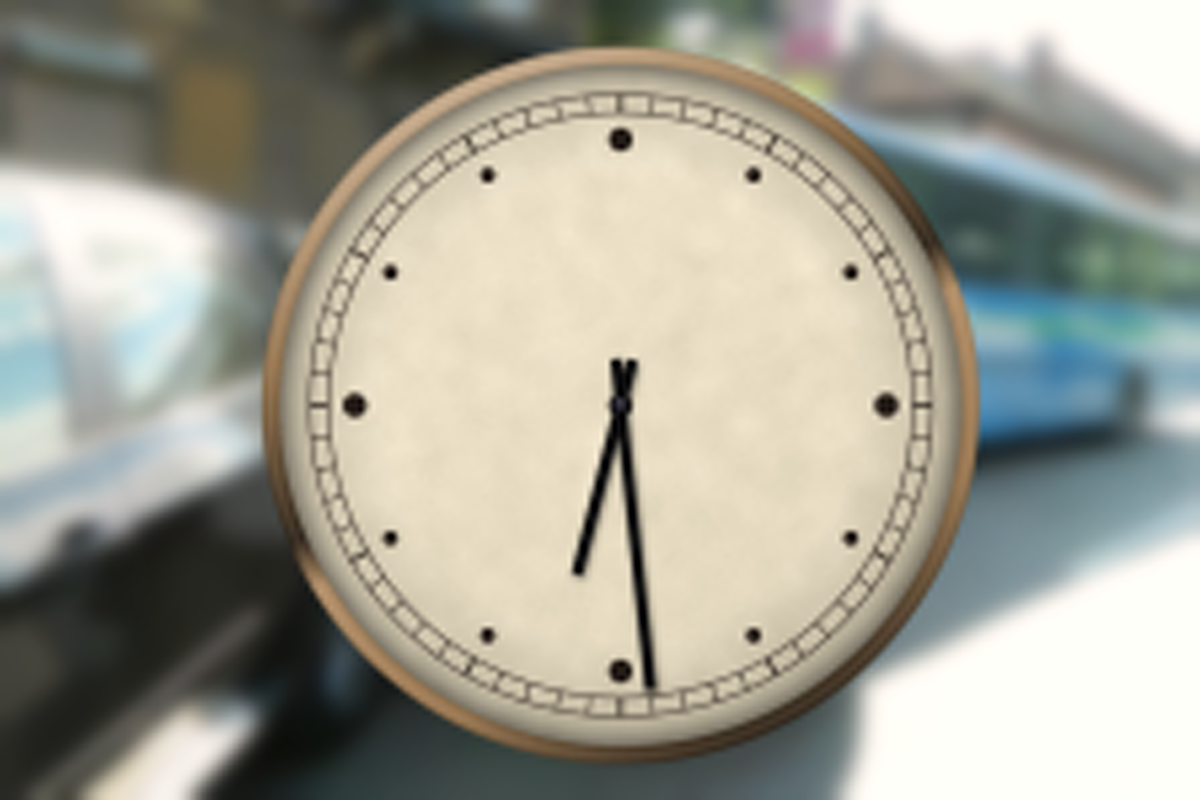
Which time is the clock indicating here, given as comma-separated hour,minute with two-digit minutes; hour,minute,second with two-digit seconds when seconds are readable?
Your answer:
6,29
